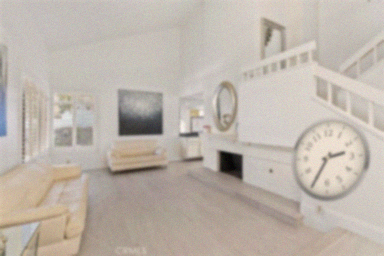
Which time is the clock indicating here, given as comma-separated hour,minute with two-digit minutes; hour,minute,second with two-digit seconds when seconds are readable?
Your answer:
2,35
